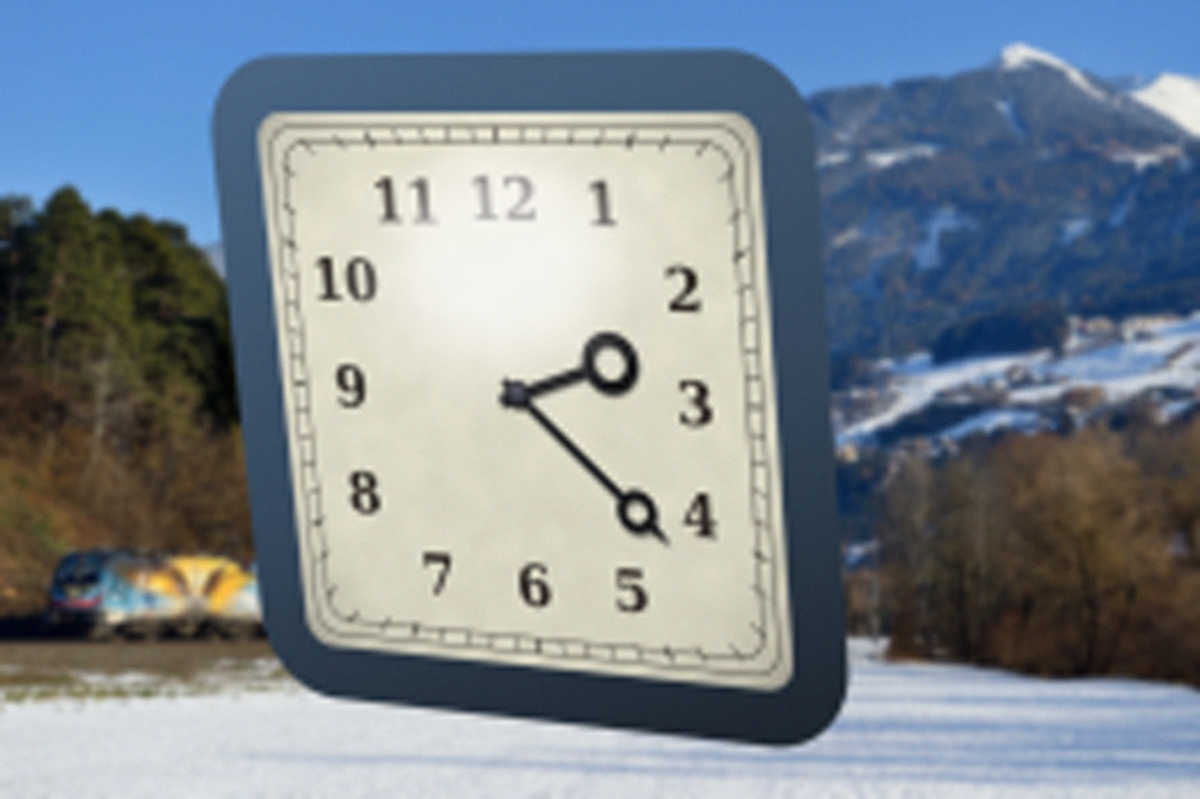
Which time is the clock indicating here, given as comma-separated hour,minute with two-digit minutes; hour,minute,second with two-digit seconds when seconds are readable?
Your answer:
2,22
